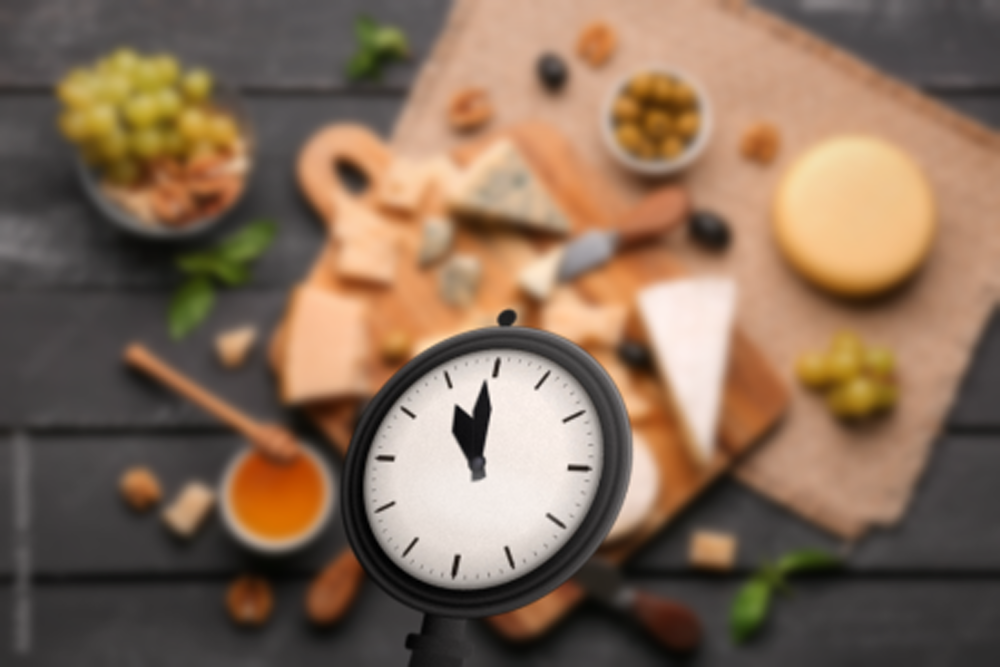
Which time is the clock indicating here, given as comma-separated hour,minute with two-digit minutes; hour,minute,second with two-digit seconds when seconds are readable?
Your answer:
10,59
